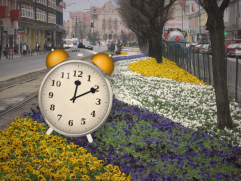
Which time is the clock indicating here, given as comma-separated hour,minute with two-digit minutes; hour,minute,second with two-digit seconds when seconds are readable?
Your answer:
12,10
